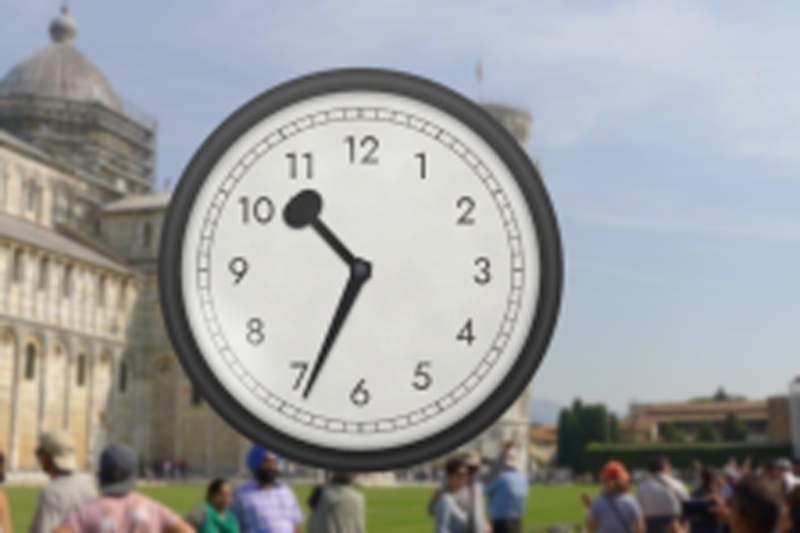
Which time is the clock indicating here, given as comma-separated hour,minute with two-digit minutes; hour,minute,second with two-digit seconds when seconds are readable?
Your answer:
10,34
